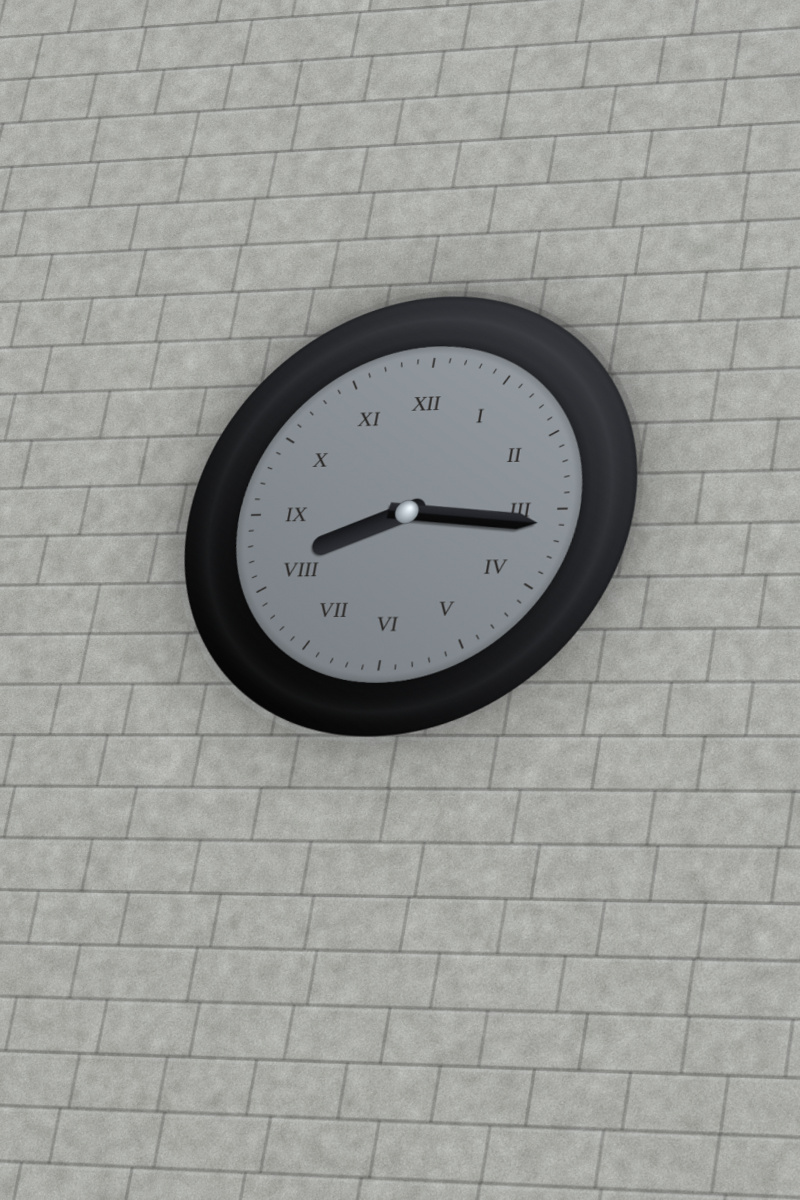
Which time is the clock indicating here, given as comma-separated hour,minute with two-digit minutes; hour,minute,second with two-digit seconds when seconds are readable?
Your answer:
8,16
